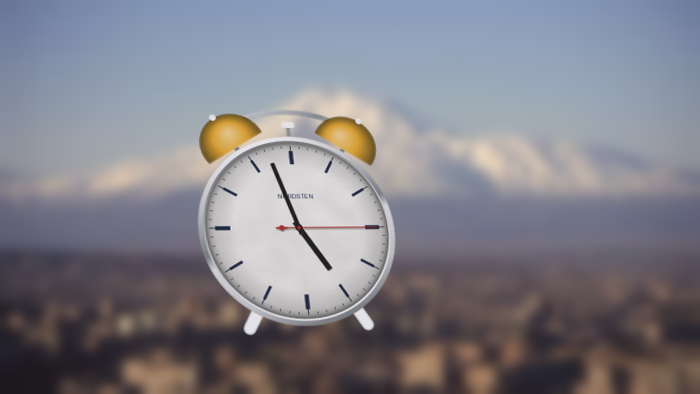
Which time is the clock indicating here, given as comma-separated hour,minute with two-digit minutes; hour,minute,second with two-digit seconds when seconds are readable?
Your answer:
4,57,15
